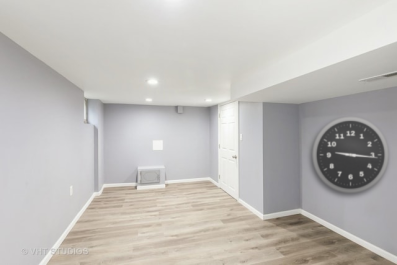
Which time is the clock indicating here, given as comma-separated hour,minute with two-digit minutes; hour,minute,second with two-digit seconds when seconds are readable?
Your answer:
9,16
